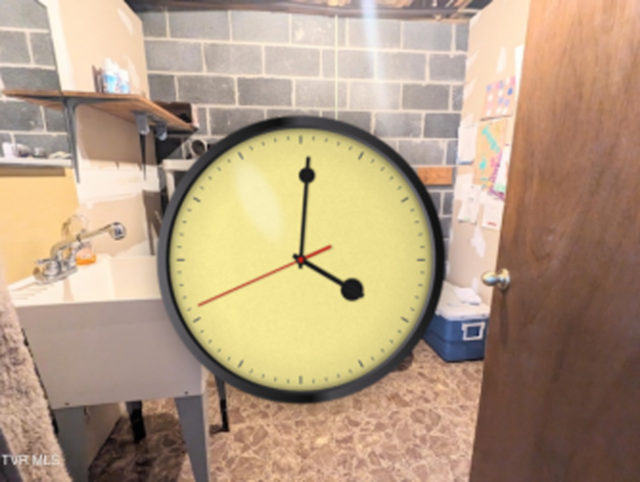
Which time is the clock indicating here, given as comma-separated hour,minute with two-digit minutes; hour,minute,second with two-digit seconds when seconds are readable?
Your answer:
4,00,41
